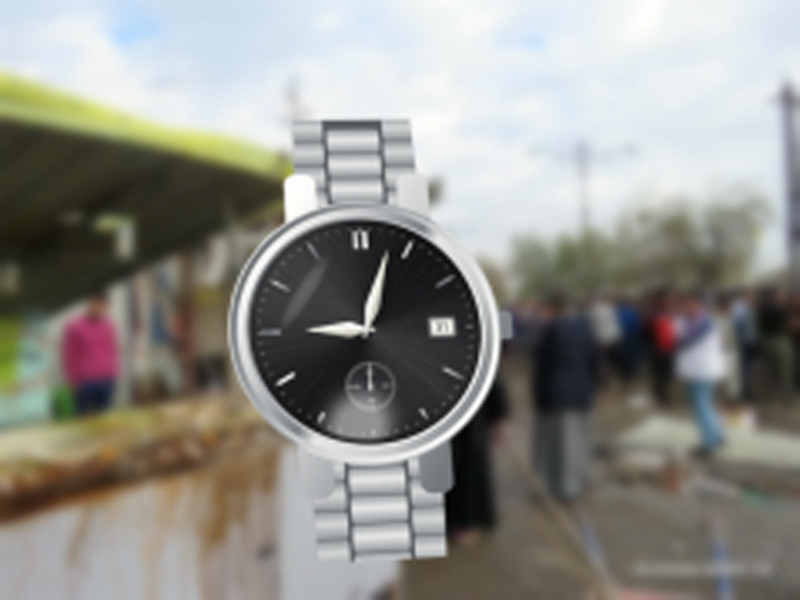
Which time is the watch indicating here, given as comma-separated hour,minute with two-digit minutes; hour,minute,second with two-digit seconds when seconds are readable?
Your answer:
9,03
